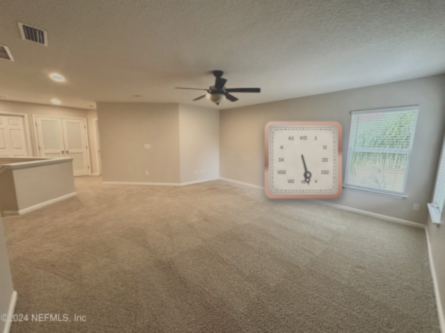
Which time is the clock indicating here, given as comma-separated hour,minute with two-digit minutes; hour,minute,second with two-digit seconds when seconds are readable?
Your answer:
5,28
